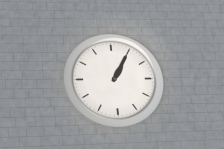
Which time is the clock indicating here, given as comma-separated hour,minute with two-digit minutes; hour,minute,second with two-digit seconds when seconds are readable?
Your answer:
1,05
